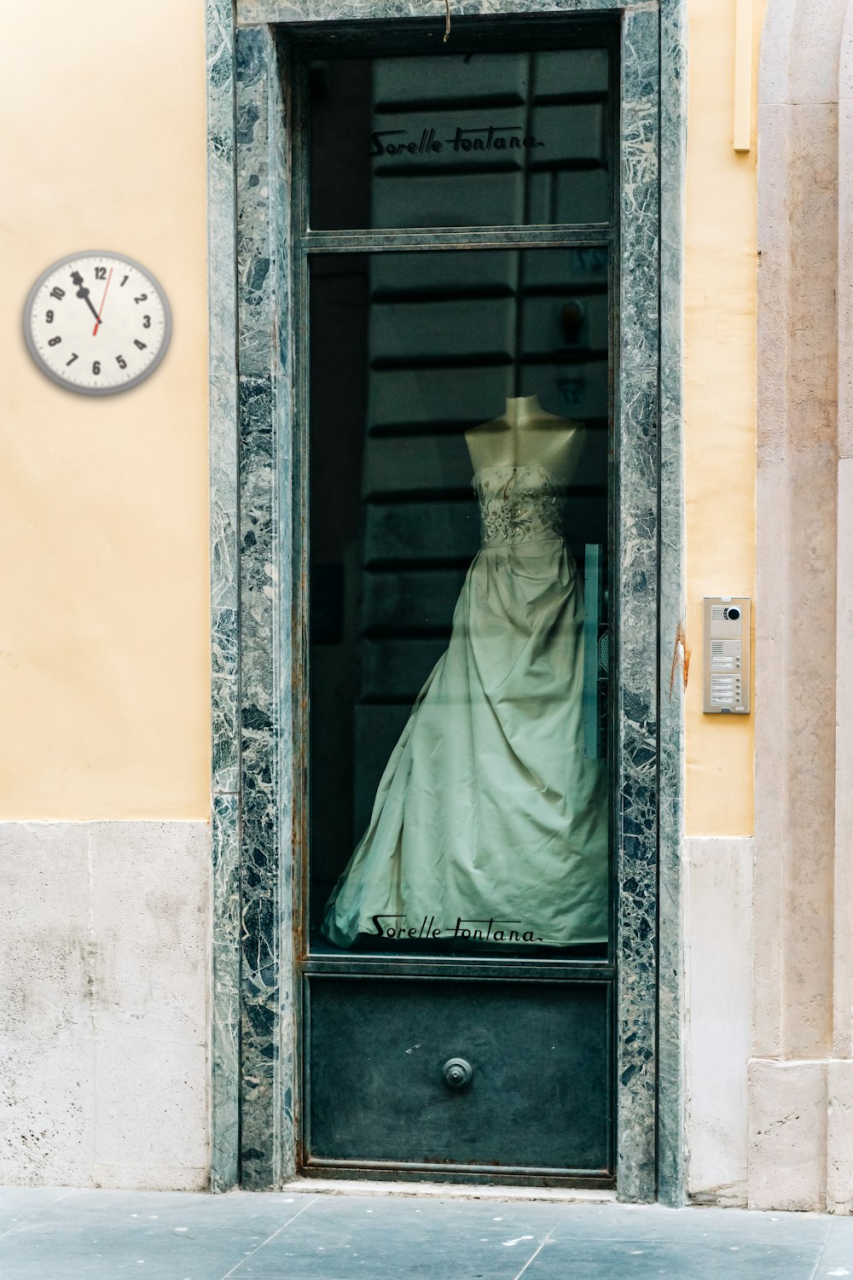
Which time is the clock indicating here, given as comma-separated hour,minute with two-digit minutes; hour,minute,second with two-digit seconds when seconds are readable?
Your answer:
10,55,02
